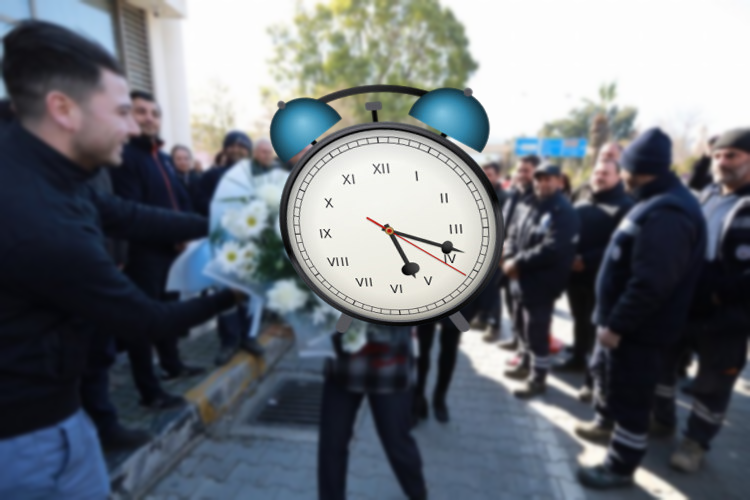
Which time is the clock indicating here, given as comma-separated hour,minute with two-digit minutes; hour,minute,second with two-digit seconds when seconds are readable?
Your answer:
5,18,21
